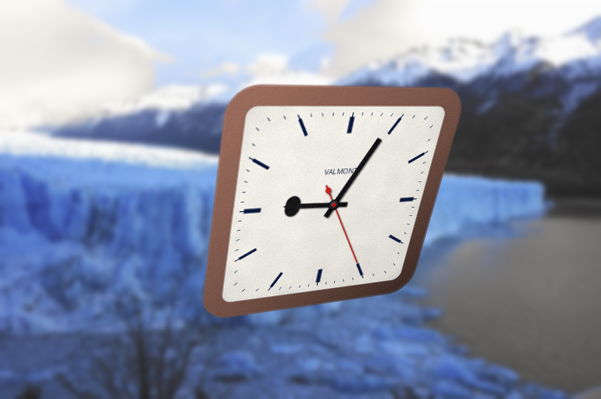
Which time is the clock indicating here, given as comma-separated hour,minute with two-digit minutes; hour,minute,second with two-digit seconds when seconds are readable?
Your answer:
9,04,25
